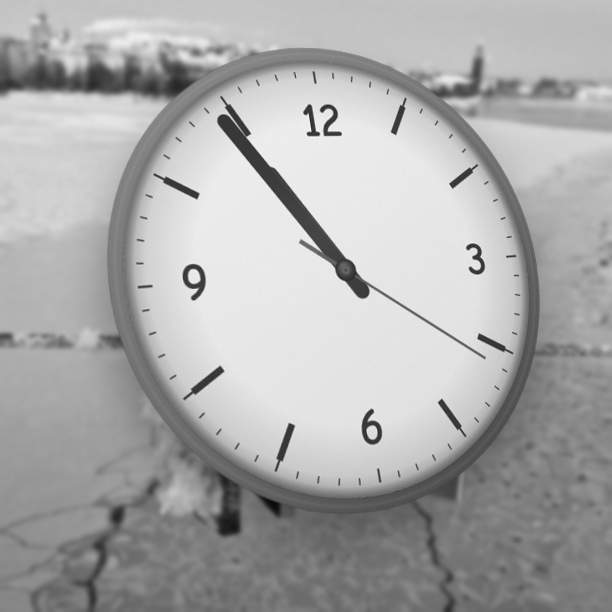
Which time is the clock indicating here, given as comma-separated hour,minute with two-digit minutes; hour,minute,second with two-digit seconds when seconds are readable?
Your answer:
10,54,21
